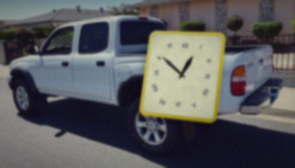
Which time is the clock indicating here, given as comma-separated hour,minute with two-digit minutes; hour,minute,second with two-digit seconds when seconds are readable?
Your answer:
12,51
